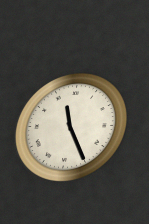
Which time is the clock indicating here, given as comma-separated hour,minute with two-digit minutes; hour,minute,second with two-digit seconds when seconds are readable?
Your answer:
11,25
